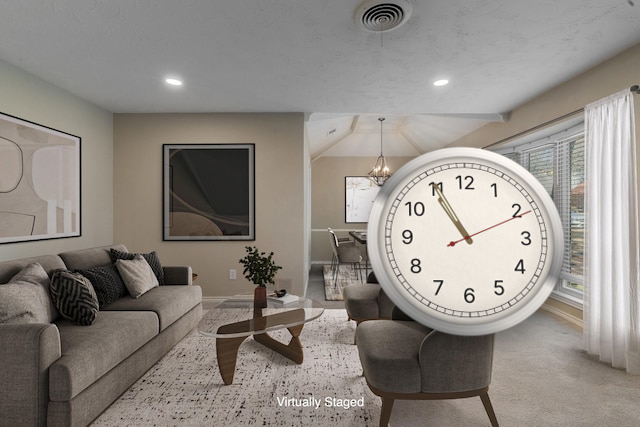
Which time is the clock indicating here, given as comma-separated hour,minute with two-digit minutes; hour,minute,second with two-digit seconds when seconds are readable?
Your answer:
10,55,11
